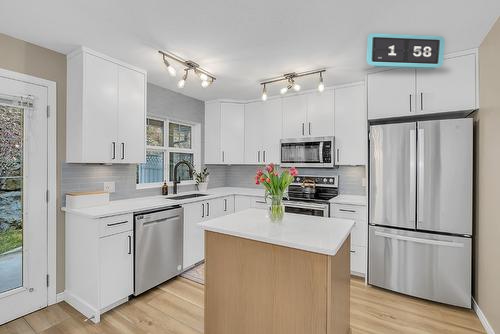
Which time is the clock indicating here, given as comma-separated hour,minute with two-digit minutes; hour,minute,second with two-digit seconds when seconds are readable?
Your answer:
1,58
